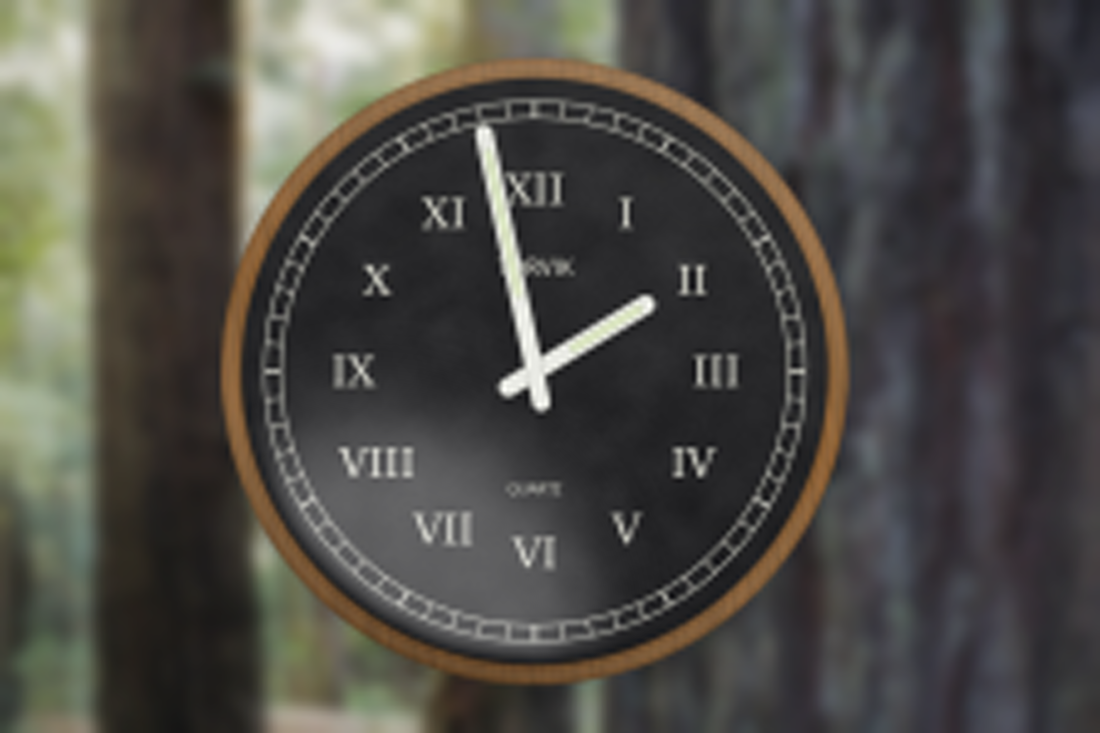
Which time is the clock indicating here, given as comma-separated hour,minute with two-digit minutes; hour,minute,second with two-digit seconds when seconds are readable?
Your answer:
1,58
